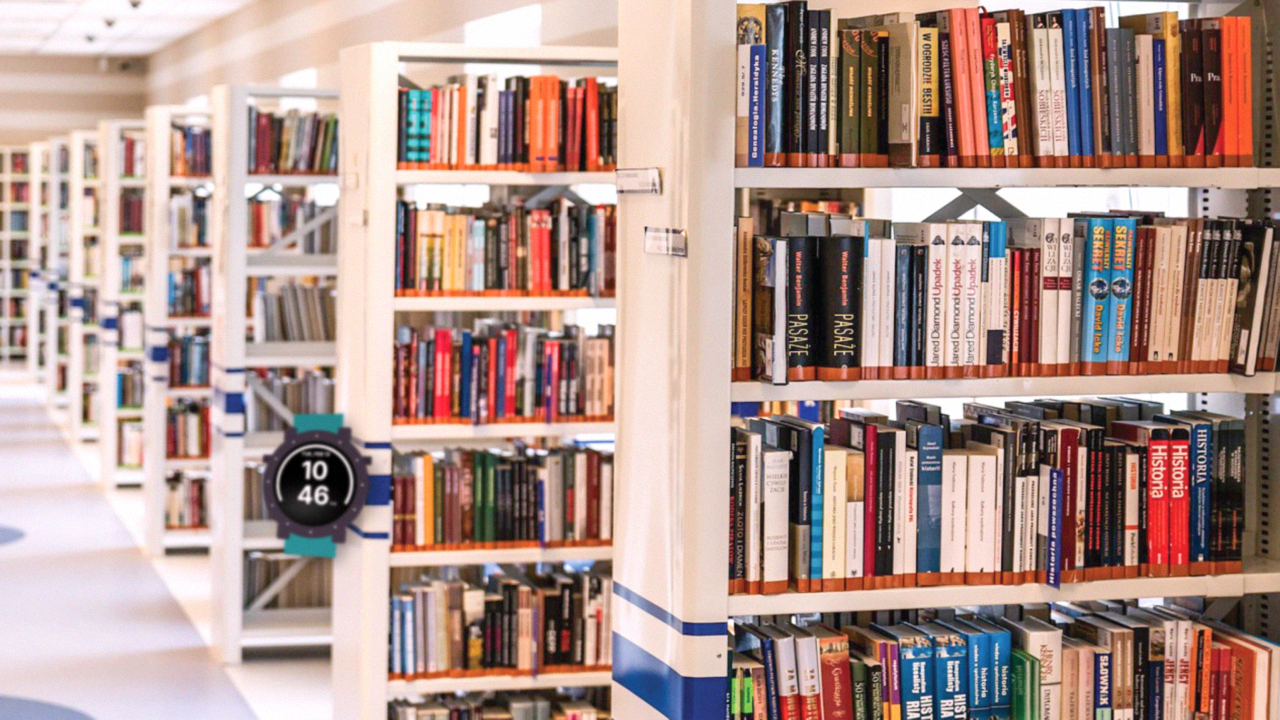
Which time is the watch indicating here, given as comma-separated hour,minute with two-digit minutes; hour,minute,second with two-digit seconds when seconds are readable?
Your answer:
10,46
